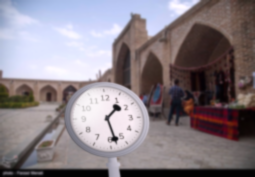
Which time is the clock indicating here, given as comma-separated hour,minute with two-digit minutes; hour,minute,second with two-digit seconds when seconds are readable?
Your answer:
1,28
